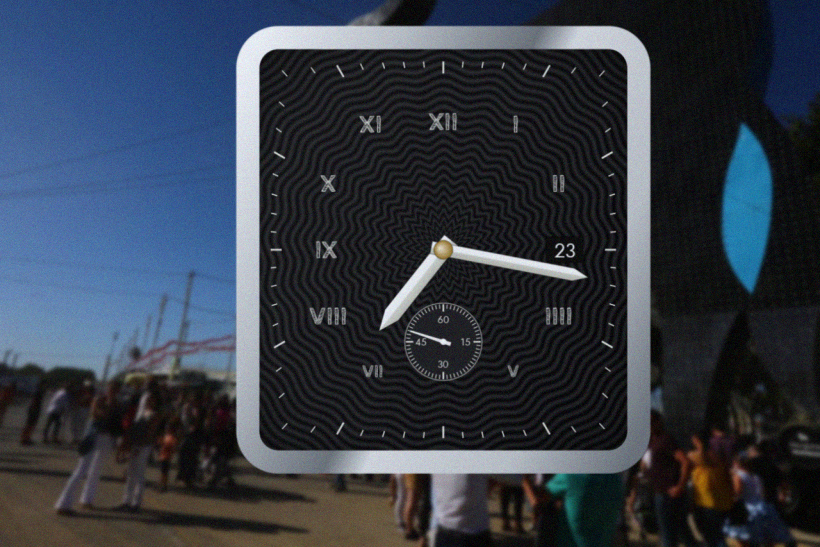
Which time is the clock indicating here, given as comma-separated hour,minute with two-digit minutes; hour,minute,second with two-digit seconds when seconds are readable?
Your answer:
7,16,48
